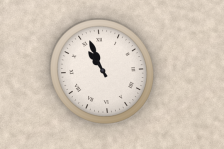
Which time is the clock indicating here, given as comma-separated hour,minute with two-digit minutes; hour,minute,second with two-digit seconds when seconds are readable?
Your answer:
10,57
